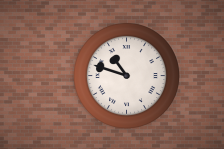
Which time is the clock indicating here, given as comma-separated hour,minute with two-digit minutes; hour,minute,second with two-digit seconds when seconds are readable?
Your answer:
10,48
